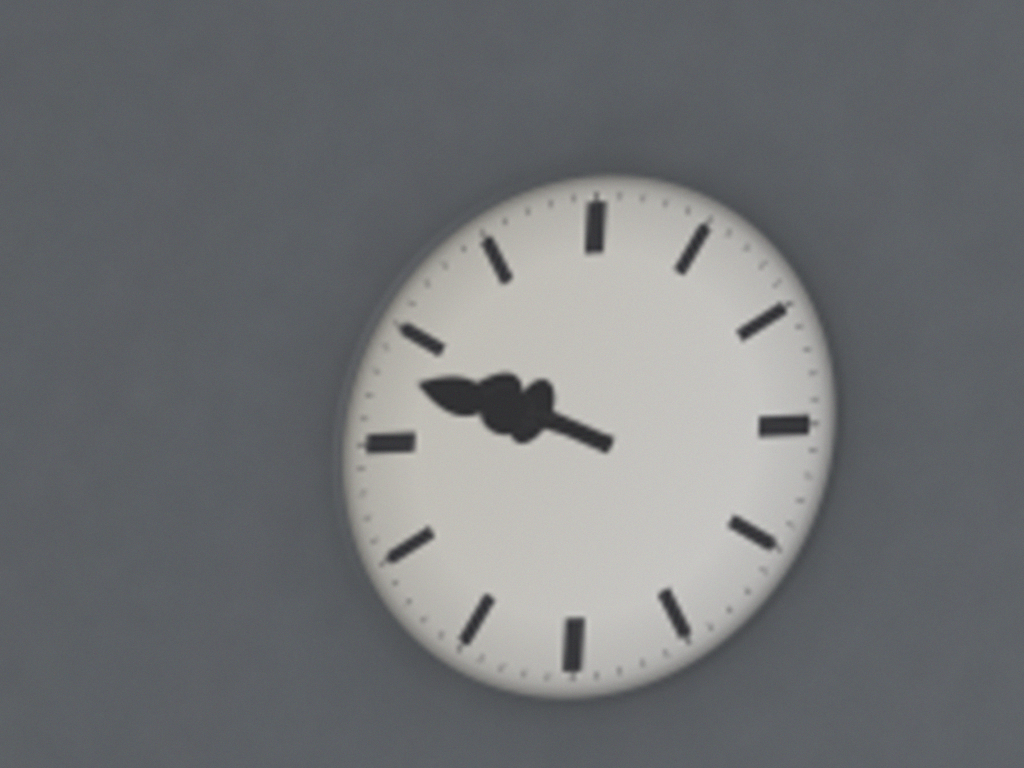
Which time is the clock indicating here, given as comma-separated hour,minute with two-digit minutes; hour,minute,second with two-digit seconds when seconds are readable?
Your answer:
9,48
